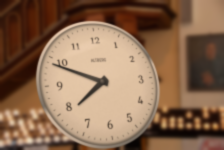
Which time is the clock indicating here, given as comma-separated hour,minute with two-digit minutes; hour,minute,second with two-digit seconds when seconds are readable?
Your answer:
7,49
